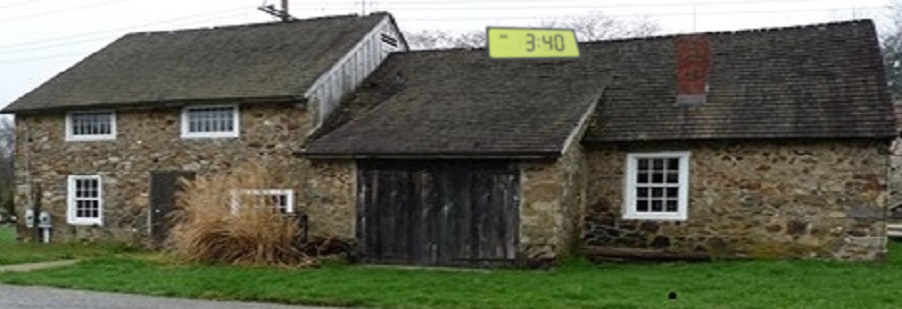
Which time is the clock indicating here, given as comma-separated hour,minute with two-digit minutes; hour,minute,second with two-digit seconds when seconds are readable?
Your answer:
3,40
